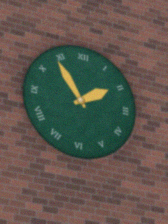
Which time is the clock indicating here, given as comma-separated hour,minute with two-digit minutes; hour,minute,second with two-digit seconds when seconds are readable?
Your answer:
1,54
